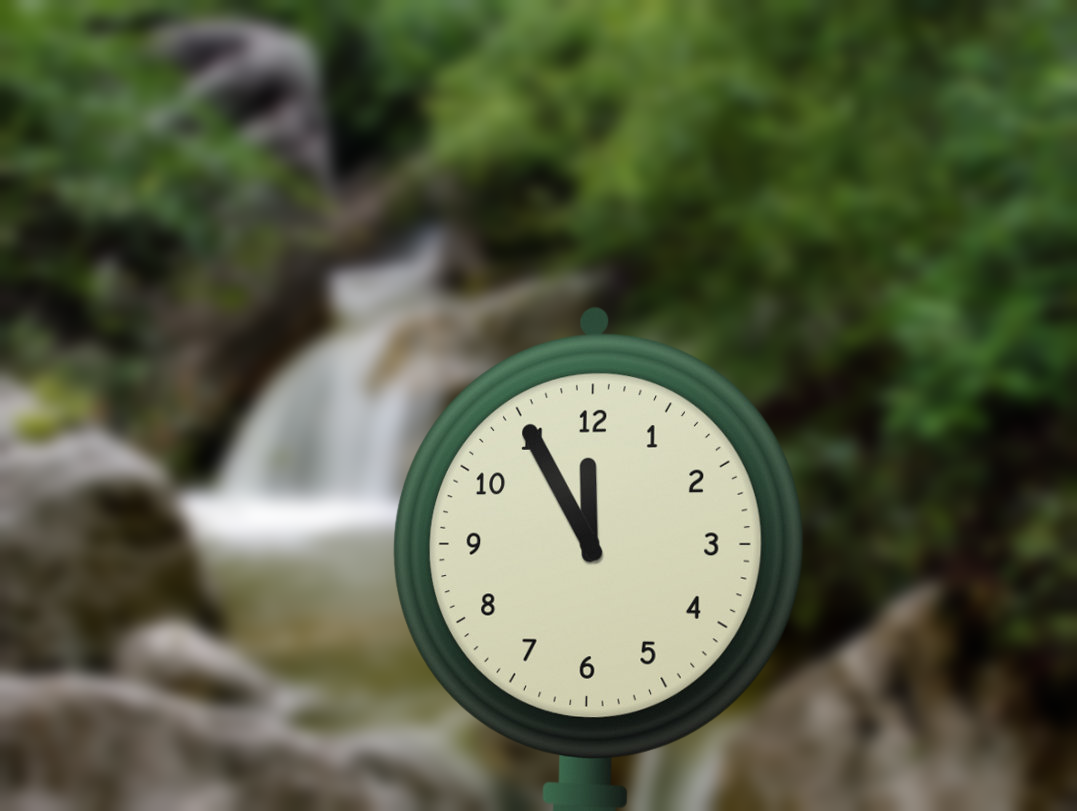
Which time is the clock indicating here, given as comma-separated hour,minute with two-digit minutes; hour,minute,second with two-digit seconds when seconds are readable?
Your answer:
11,55
